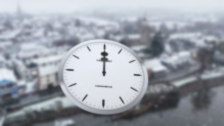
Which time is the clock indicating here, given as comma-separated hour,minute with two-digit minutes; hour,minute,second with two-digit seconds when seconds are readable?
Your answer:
12,00
